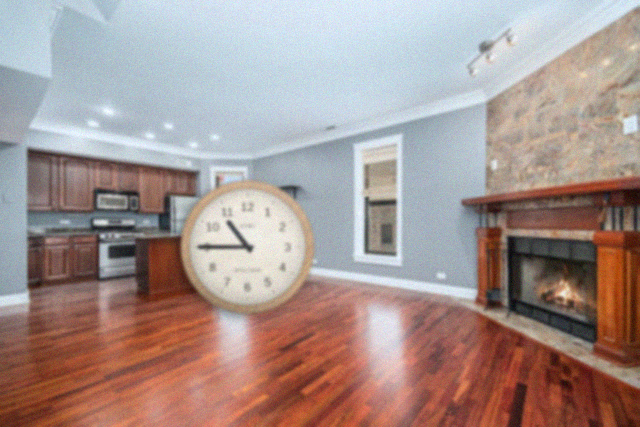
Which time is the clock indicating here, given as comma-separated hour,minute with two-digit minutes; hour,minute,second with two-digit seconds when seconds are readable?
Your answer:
10,45
